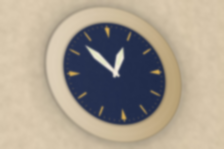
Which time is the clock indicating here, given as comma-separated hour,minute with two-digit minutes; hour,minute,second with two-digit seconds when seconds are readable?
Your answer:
12,53
